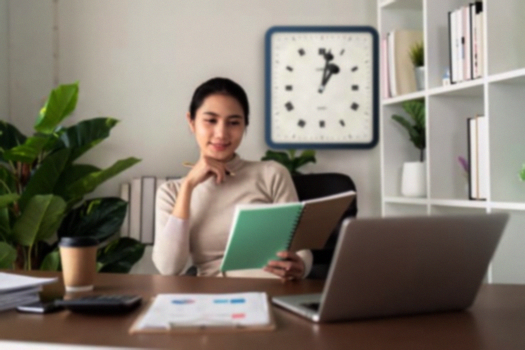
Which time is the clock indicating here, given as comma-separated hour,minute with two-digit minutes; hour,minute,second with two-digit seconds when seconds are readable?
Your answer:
1,02
